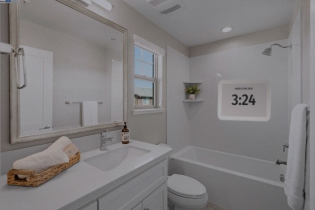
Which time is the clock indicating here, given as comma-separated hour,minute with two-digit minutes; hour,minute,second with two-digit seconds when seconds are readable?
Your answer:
3,24
